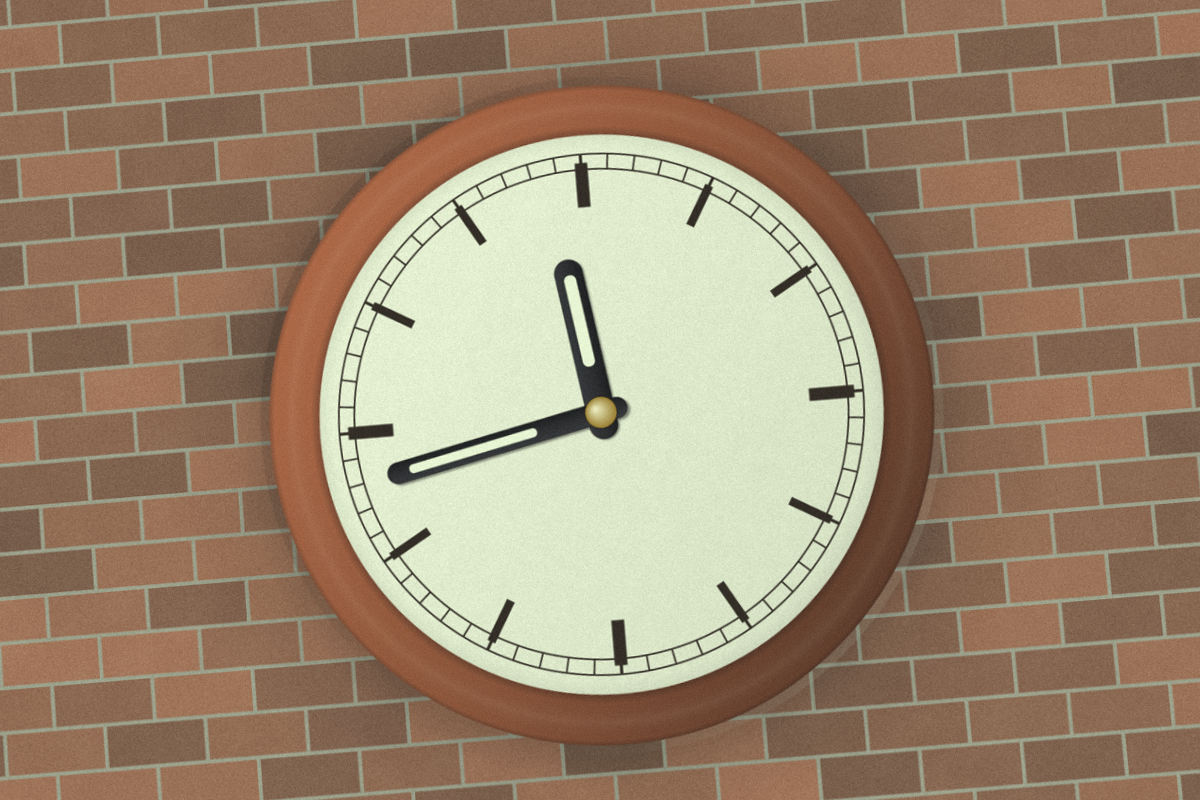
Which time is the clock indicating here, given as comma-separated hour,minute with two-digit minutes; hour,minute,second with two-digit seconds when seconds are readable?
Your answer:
11,43
